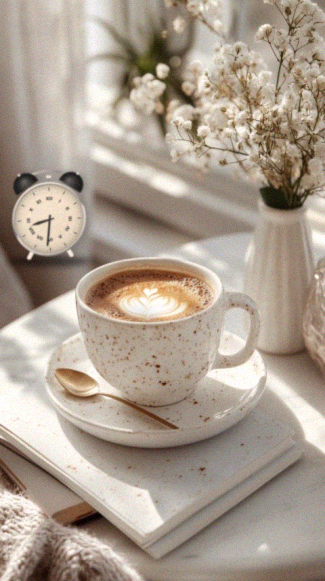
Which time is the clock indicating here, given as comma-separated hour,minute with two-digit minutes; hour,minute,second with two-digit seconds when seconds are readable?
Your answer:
8,31
